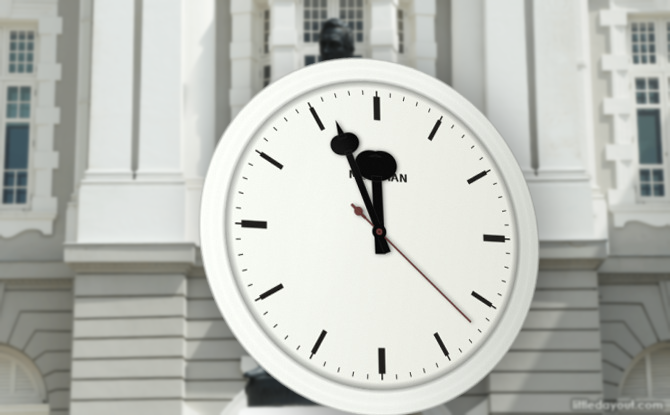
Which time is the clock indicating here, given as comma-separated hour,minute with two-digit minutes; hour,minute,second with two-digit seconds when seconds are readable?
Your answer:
11,56,22
